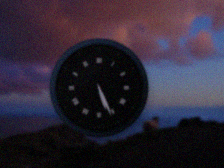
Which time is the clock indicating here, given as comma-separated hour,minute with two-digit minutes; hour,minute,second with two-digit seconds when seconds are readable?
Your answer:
5,26
